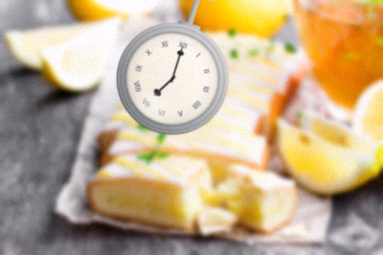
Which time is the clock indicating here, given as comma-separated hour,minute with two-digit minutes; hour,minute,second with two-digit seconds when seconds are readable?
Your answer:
7,00
